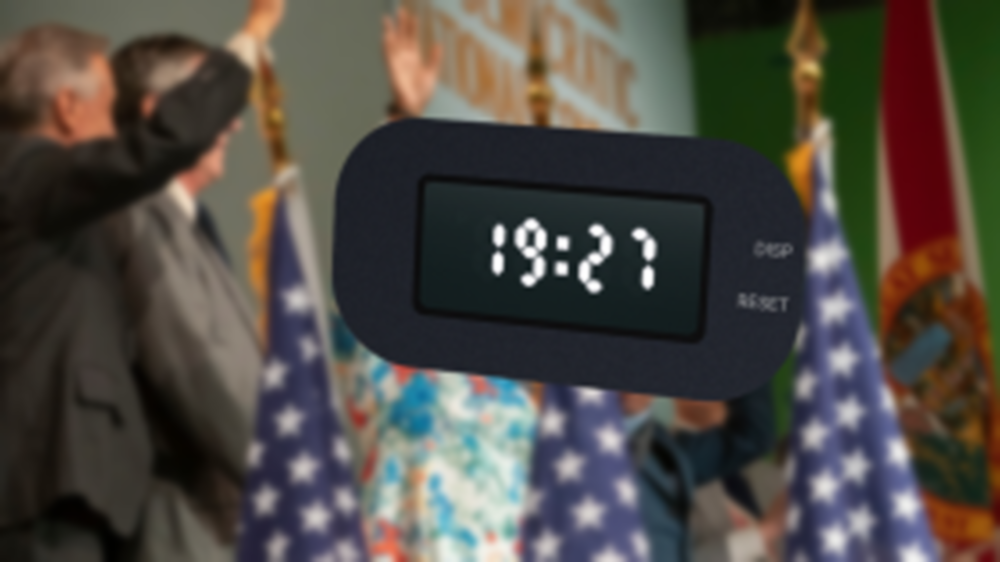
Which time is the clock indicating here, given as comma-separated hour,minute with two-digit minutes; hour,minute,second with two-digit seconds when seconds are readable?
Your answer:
19,27
